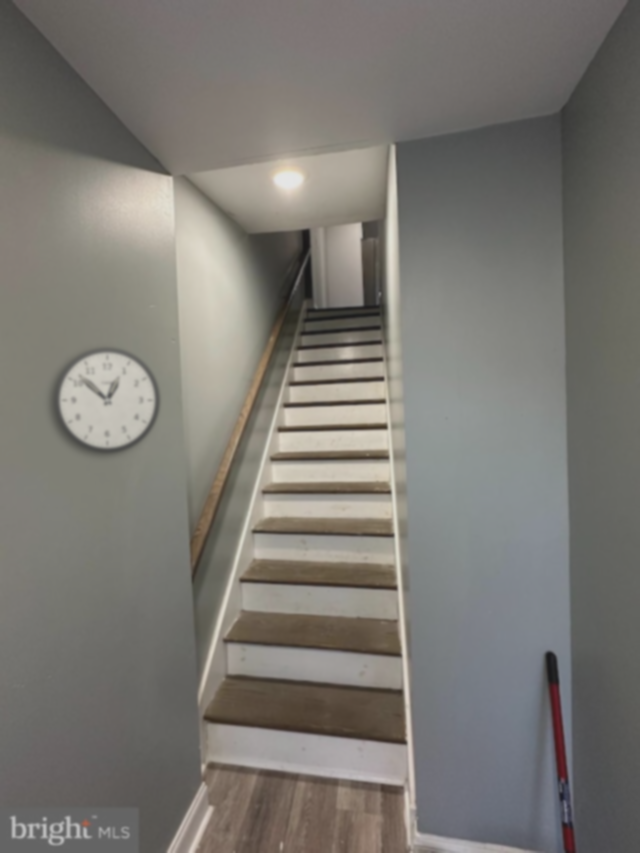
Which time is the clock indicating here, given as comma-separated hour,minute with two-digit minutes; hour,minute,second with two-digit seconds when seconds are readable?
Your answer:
12,52
